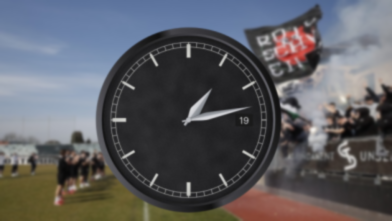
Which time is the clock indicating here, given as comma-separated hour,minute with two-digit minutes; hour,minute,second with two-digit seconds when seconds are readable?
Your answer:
1,13
